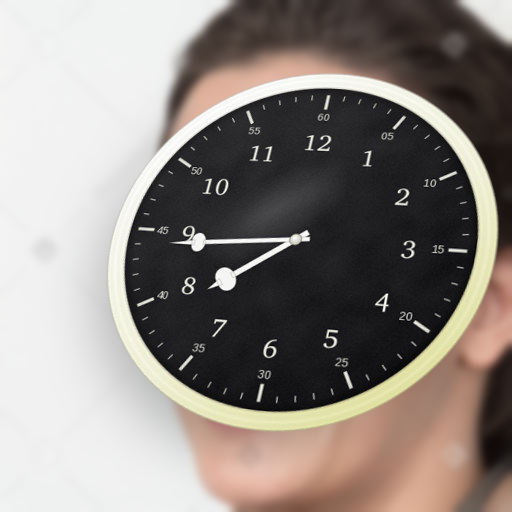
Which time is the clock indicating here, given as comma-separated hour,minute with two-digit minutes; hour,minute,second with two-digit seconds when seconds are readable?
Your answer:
7,44
